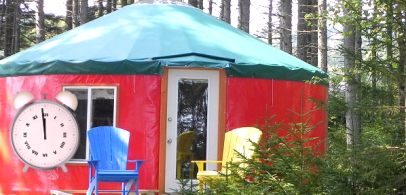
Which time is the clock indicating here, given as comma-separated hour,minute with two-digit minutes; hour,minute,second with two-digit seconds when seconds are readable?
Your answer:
11,59
